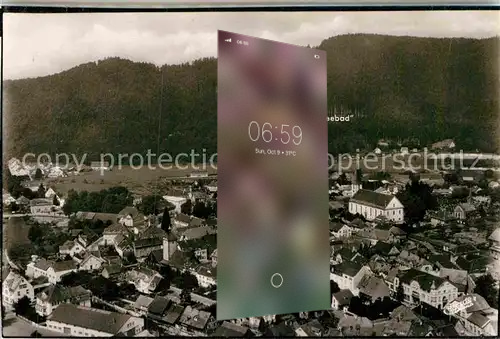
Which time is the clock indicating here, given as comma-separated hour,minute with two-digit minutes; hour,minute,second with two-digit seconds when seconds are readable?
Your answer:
6,59
